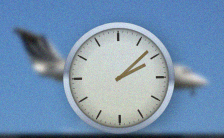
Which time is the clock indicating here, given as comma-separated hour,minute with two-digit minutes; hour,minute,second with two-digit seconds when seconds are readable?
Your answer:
2,08
